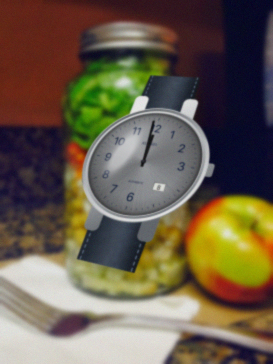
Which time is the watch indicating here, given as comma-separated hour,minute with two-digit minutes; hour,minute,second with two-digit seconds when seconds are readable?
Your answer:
11,59
